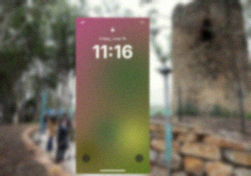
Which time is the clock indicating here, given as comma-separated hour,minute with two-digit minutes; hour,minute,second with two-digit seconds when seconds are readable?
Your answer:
11,16
